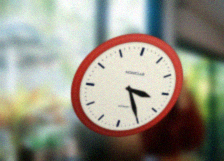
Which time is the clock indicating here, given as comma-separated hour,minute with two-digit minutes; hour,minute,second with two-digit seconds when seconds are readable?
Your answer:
3,25
